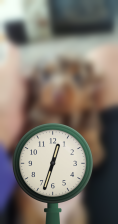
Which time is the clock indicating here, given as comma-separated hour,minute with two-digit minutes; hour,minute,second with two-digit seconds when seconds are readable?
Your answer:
12,33
